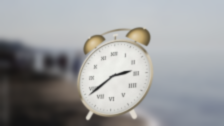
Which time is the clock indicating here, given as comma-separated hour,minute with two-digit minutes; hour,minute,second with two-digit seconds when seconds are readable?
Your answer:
2,39
